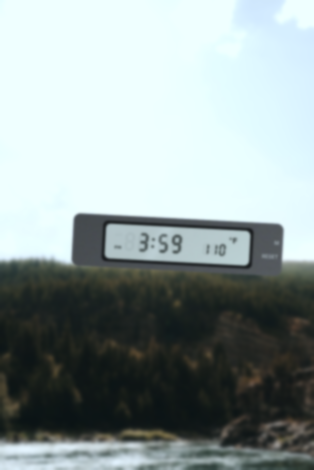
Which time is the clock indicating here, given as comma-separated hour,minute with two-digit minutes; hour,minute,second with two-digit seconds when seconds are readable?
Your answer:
3,59
